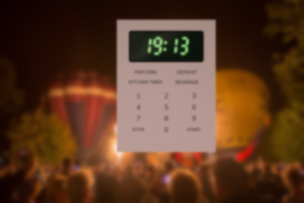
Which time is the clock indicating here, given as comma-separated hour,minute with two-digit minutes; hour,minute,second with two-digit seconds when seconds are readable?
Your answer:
19,13
